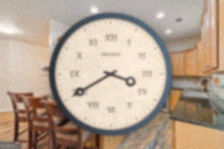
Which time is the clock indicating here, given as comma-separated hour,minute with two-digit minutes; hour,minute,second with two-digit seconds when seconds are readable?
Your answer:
3,40
